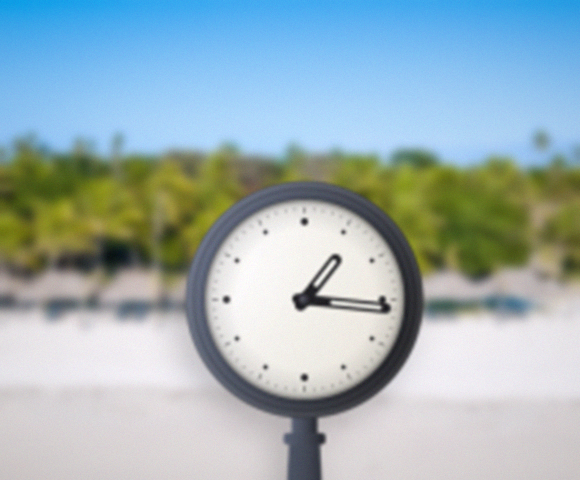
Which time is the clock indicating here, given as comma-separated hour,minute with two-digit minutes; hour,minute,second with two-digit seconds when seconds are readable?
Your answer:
1,16
